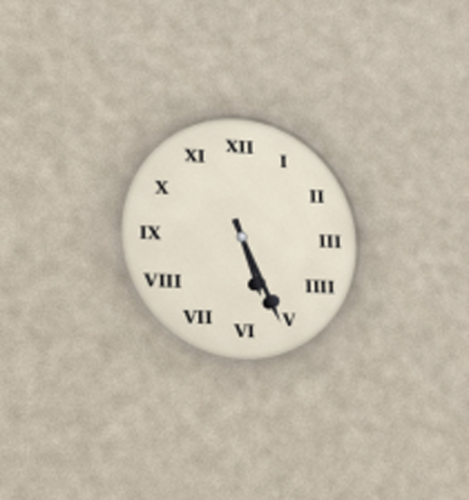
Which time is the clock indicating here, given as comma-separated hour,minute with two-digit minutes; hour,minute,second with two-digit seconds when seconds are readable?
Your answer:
5,26
